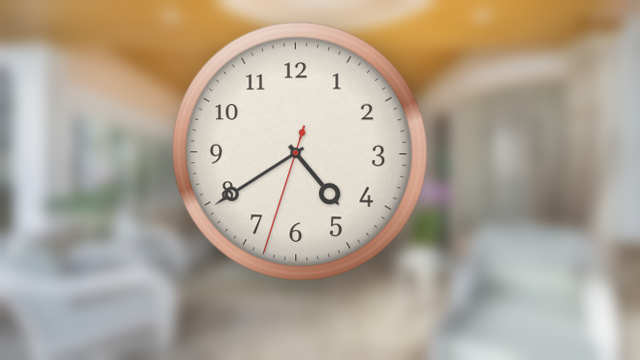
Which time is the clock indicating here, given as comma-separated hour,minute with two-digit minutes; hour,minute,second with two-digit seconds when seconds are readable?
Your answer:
4,39,33
